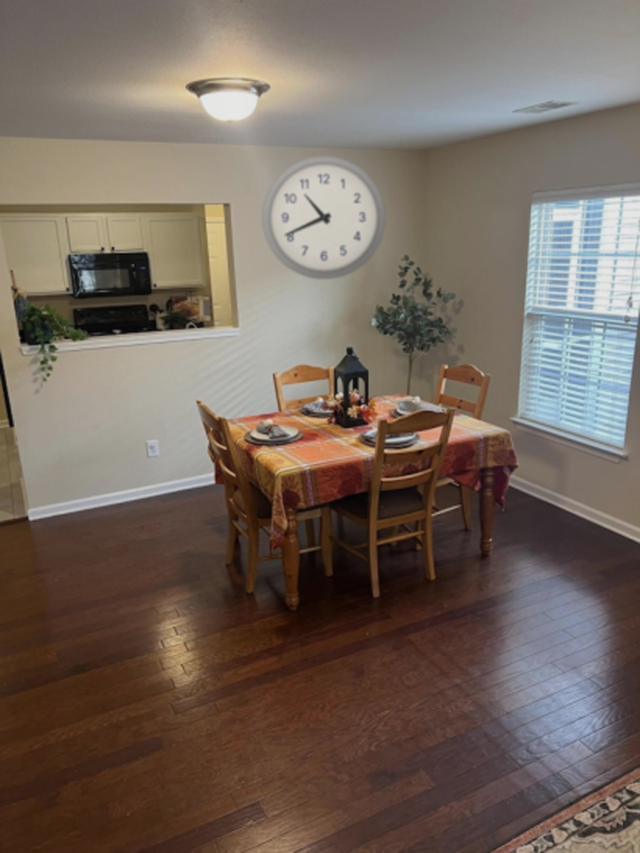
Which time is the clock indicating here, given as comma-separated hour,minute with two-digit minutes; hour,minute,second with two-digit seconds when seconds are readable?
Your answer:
10,41
